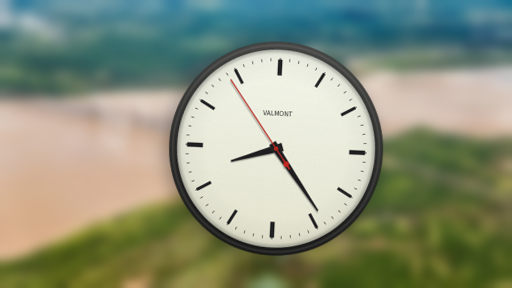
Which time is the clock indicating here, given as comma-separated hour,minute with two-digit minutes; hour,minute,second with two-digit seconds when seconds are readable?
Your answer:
8,23,54
